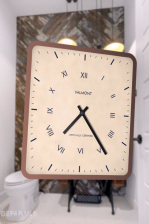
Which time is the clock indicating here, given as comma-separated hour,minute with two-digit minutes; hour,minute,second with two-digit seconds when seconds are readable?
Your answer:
7,24
